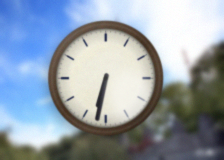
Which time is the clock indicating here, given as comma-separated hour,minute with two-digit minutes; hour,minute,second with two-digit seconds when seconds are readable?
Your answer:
6,32
